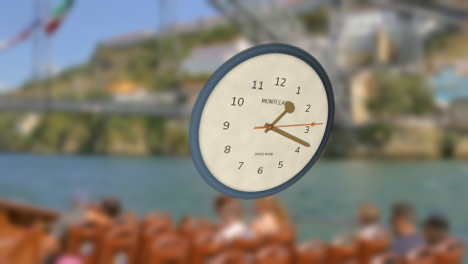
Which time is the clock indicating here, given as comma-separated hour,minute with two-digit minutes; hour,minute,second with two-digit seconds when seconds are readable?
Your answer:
1,18,14
